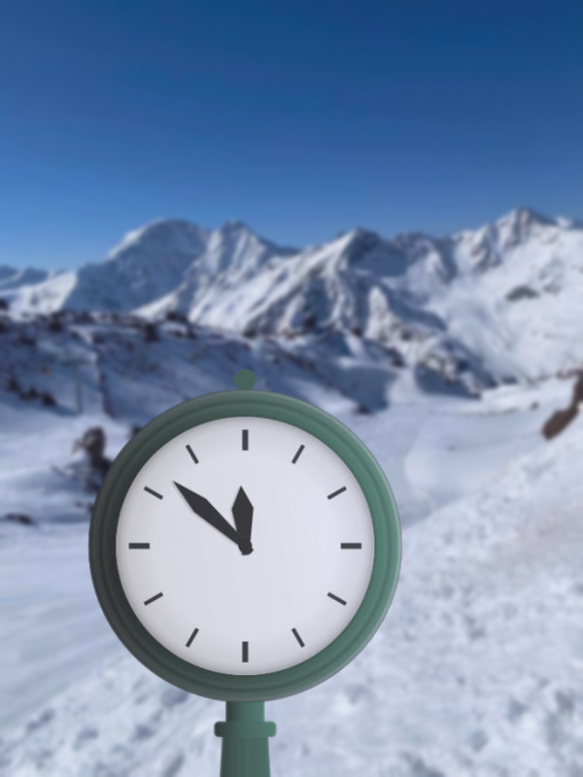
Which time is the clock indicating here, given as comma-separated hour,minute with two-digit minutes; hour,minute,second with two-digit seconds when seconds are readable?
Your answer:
11,52
